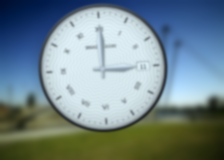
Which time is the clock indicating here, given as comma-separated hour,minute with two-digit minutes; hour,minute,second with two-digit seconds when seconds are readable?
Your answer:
3,00
